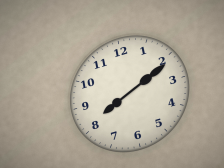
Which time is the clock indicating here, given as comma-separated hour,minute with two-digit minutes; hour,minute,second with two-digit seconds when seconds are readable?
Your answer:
8,11
